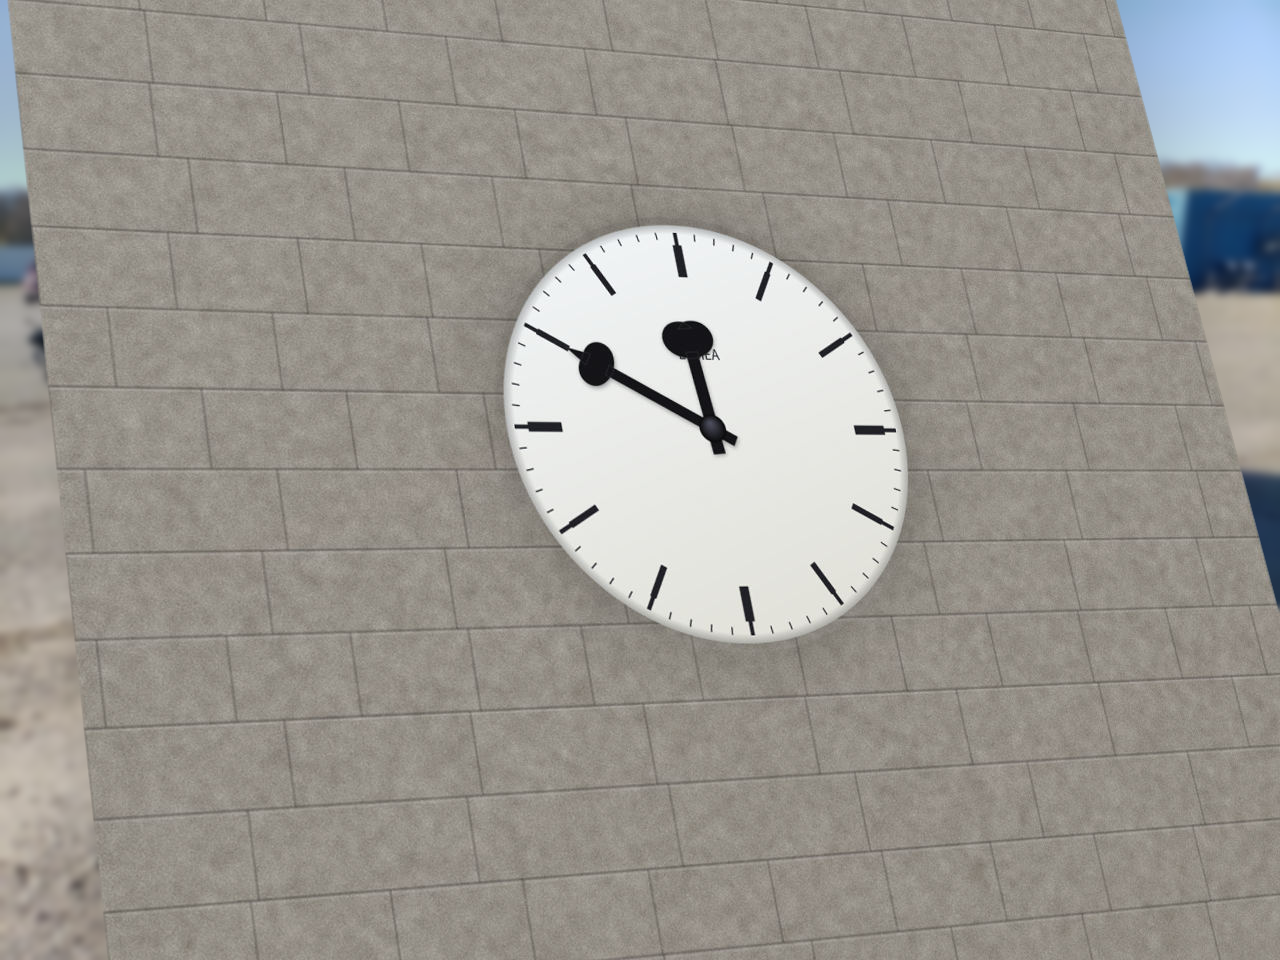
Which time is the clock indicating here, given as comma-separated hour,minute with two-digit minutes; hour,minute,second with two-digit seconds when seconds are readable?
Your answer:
11,50
